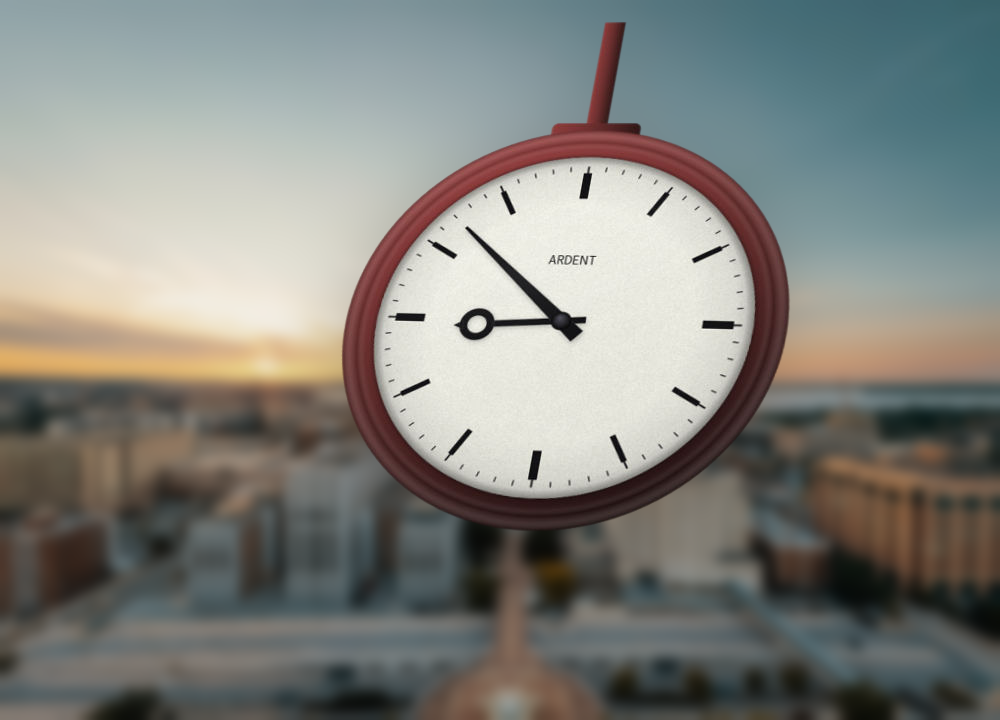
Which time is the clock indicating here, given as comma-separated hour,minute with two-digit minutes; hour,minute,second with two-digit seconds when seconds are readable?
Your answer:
8,52
